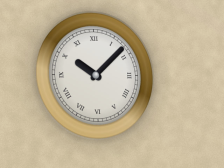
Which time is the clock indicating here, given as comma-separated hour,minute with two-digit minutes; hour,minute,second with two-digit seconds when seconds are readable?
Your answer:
10,08
